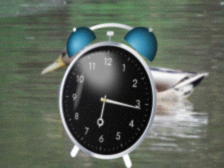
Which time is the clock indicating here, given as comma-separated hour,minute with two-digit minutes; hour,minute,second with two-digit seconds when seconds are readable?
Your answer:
6,16
